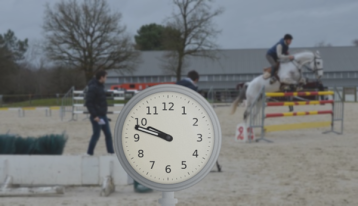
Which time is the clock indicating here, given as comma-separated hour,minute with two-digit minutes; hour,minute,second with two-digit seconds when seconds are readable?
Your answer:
9,48
